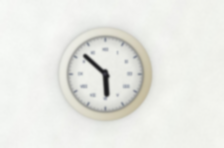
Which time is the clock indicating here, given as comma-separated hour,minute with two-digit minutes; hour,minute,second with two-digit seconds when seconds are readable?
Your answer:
5,52
